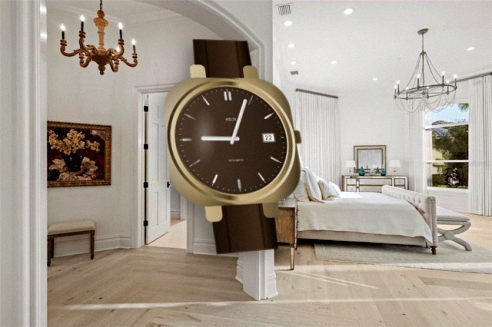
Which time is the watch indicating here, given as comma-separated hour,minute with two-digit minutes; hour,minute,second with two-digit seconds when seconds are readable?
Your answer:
9,04
